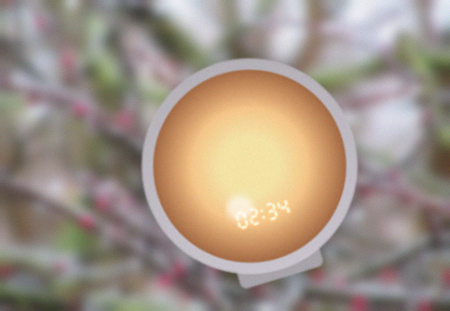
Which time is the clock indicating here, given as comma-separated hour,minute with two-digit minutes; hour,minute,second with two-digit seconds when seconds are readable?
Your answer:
2,34
